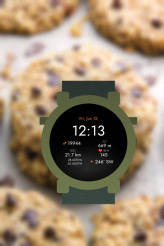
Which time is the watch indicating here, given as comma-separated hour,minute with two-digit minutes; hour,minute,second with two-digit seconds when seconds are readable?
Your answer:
12,13
